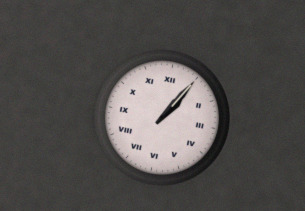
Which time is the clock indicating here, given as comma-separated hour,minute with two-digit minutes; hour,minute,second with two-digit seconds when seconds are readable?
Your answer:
1,05
